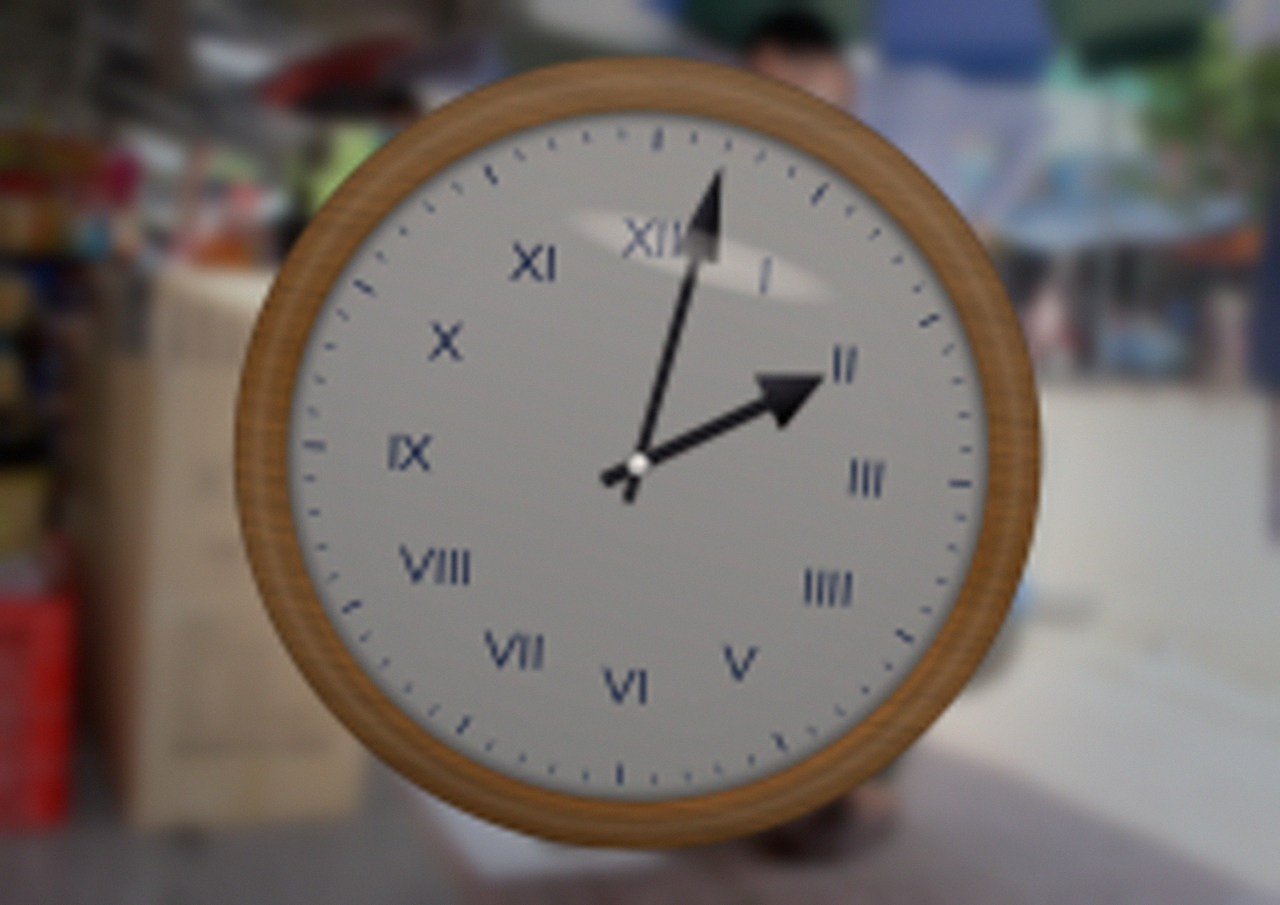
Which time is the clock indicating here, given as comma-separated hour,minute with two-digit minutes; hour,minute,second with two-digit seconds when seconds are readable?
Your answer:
2,02
